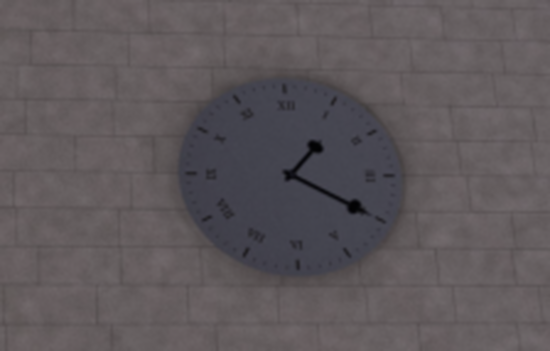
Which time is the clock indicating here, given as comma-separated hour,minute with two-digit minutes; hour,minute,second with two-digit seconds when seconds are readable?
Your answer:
1,20
